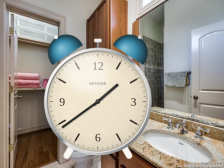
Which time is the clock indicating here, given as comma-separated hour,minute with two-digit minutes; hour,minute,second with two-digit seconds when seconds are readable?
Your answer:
1,39
